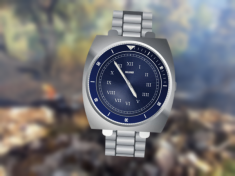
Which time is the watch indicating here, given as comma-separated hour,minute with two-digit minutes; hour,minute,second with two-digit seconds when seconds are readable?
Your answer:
4,54
